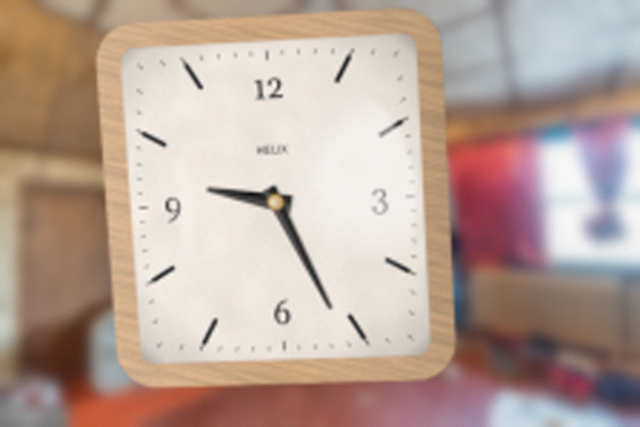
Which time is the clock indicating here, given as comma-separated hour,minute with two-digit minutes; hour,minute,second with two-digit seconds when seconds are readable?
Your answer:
9,26
